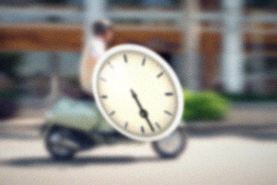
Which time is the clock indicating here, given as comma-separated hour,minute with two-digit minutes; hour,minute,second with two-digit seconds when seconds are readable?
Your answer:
5,27
